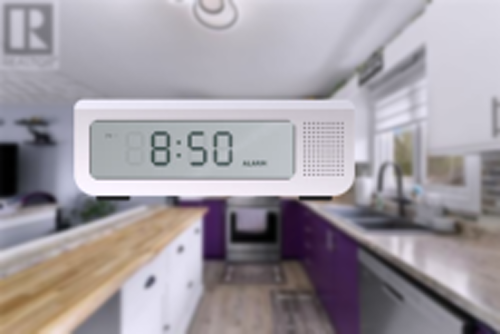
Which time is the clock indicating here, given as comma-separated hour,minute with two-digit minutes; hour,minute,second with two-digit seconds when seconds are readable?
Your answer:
8,50
